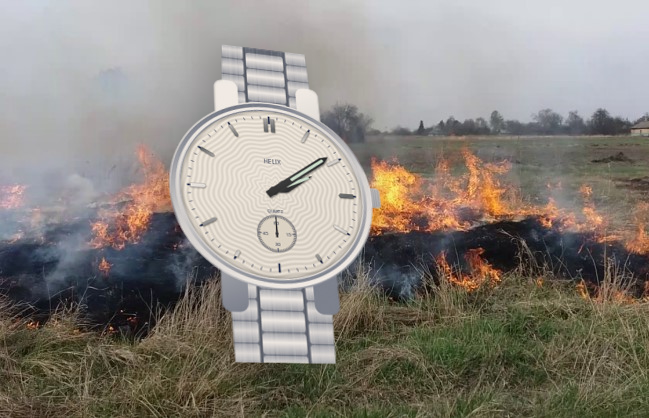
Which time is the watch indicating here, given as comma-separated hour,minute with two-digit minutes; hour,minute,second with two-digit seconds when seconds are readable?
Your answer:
2,09
